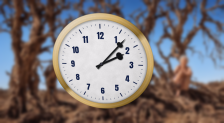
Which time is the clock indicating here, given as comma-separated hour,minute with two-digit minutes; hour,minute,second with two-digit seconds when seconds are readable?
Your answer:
2,07
